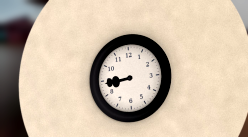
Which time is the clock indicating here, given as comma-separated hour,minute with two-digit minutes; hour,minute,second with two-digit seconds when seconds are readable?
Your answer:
8,44
